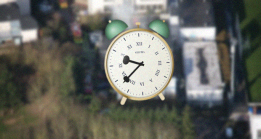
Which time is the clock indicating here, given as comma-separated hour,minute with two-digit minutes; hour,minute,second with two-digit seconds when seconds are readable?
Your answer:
9,38
